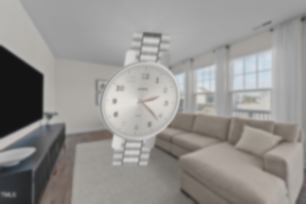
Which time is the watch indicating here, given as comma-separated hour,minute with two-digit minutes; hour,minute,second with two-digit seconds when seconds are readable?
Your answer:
2,22
